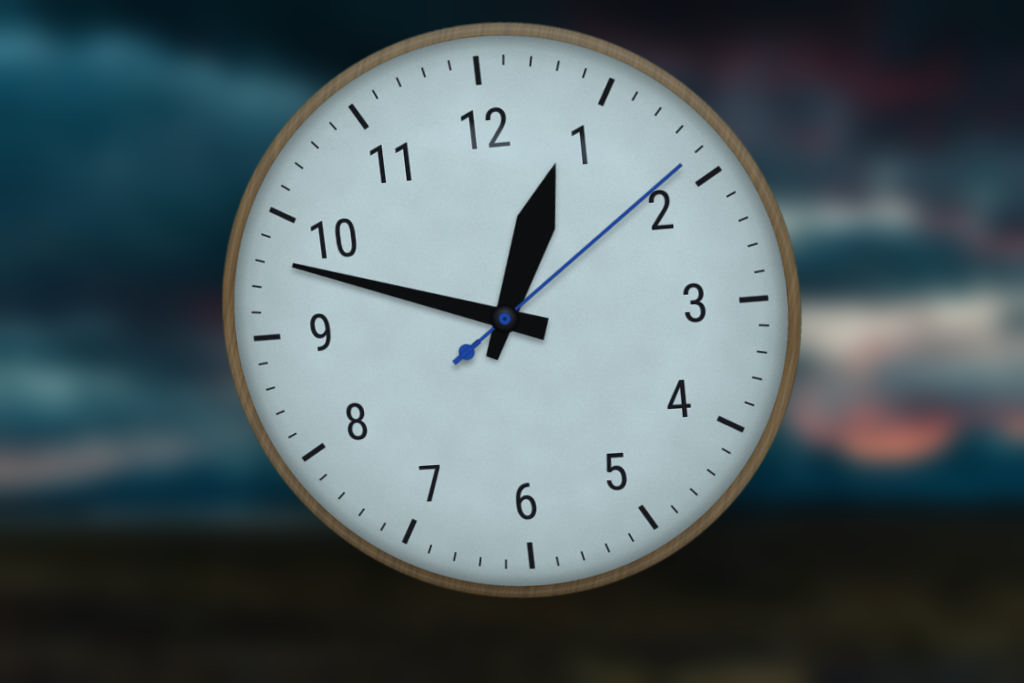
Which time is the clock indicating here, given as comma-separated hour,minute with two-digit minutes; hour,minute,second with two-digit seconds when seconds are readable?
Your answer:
12,48,09
